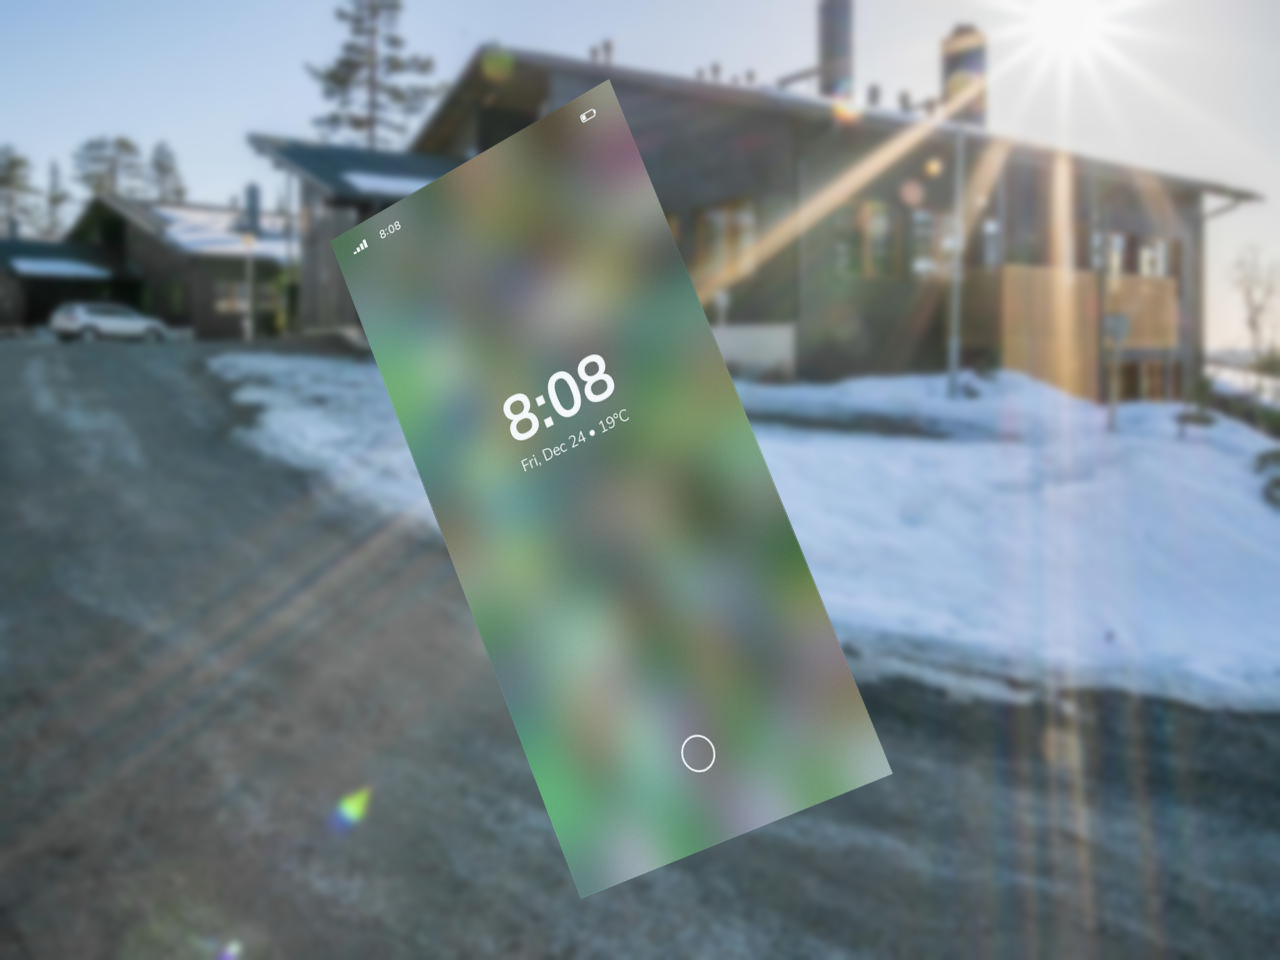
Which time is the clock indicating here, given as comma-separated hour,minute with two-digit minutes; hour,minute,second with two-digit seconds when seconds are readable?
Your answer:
8,08
